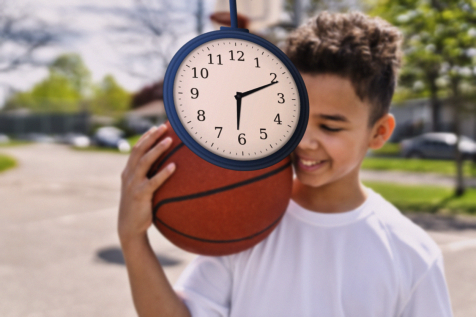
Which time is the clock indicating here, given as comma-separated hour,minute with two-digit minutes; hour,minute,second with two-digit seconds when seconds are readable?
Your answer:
6,11
